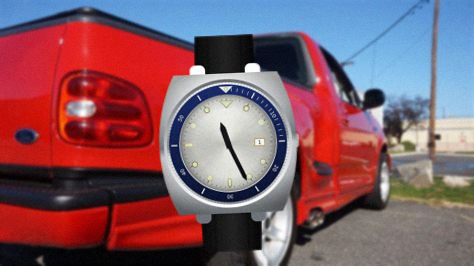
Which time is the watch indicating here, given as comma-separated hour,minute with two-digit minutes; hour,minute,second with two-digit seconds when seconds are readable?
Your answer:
11,26
